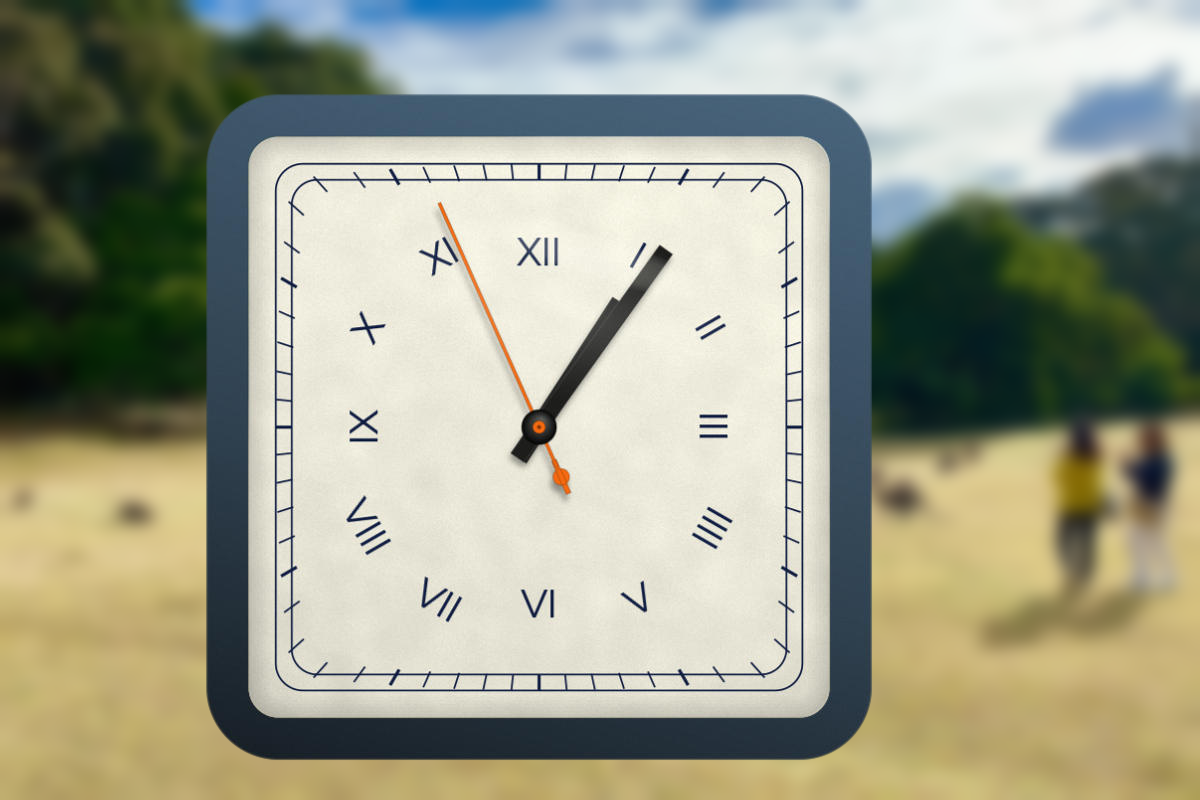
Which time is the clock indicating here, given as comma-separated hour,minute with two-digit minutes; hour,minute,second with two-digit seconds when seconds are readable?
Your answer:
1,05,56
